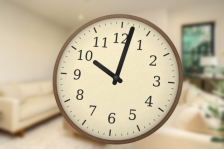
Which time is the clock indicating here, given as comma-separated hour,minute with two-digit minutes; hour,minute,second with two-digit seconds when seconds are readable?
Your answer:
10,02
